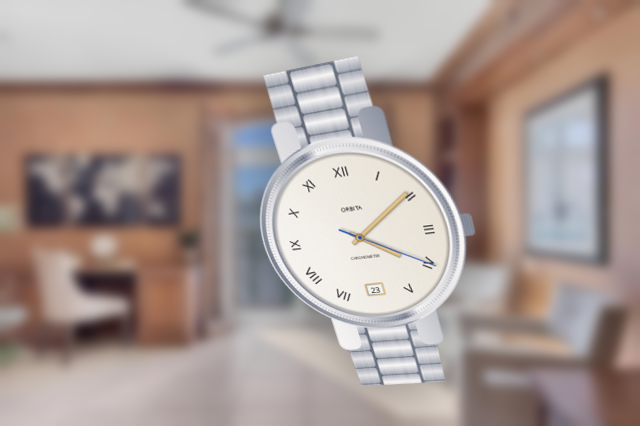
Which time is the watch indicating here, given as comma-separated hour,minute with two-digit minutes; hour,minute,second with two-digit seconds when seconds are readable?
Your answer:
4,09,20
